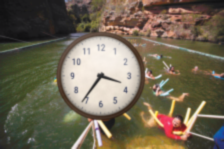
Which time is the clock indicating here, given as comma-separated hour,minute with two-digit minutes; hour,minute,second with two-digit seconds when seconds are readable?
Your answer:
3,36
